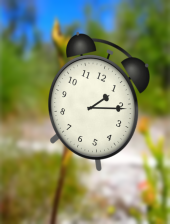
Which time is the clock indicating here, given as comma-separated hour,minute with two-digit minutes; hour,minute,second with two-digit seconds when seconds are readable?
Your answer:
1,11
